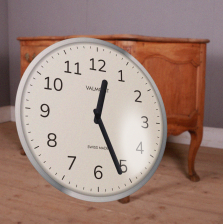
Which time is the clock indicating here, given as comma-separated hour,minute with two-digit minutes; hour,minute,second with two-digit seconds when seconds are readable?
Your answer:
12,26
